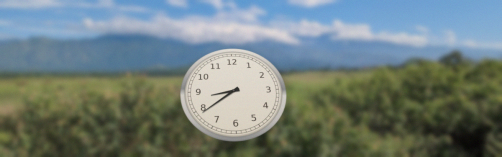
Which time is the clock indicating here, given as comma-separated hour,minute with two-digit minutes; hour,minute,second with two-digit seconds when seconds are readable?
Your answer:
8,39
